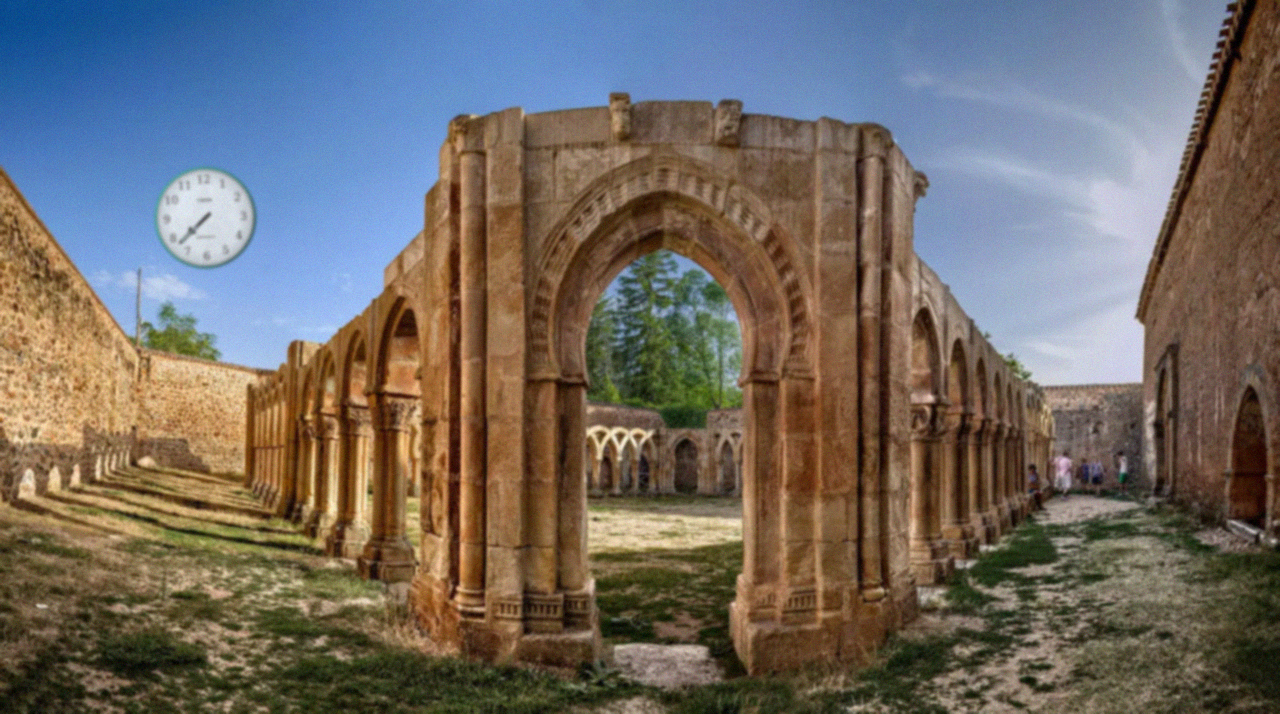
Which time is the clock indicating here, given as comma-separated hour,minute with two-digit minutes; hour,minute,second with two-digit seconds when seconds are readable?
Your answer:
7,38
